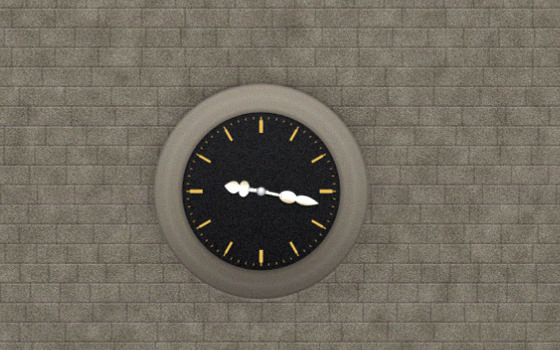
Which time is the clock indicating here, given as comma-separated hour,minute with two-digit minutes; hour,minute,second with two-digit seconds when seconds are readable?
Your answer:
9,17
